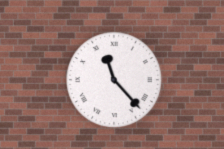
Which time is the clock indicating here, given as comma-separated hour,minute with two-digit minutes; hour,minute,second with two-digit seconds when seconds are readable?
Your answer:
11,23
